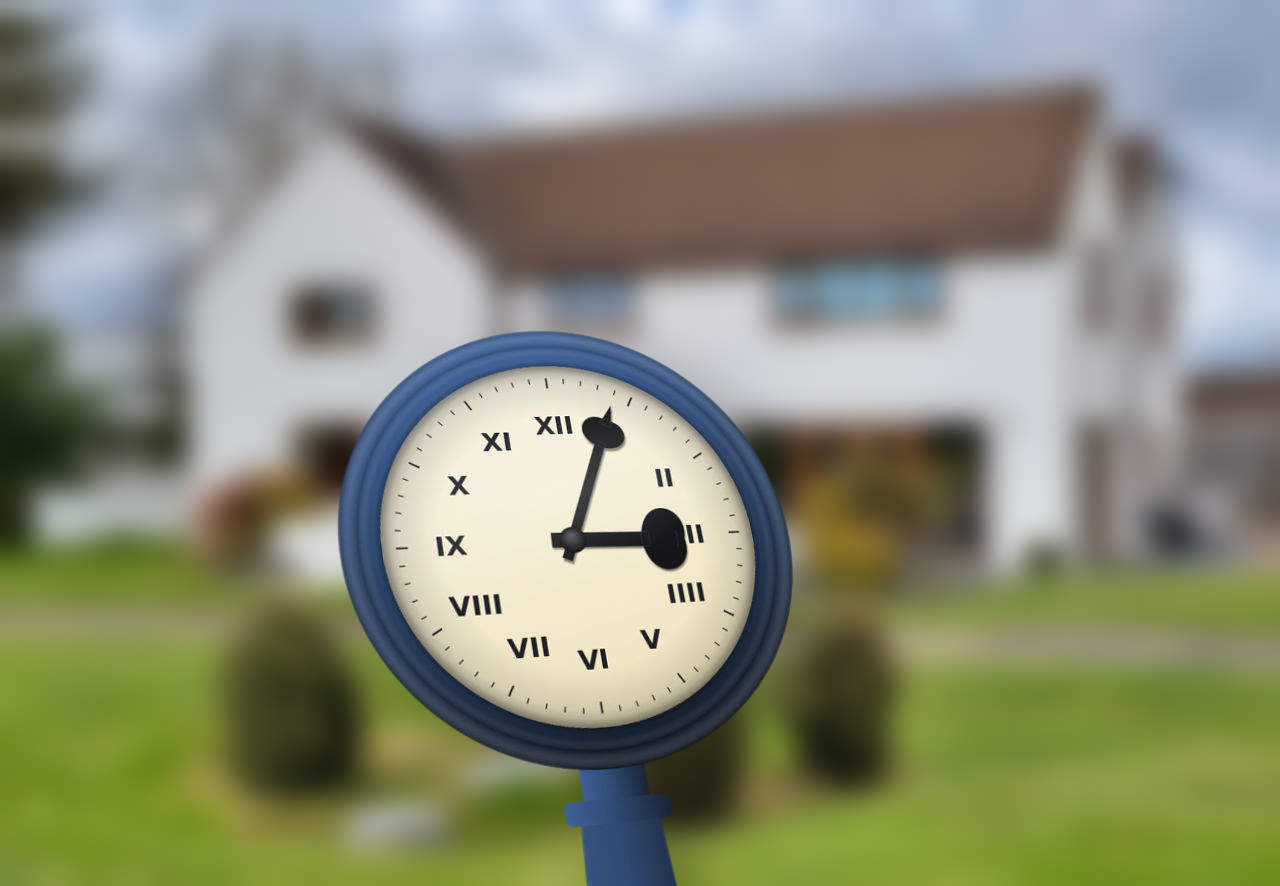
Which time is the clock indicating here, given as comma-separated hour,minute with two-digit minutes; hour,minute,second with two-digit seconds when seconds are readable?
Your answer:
3,04
